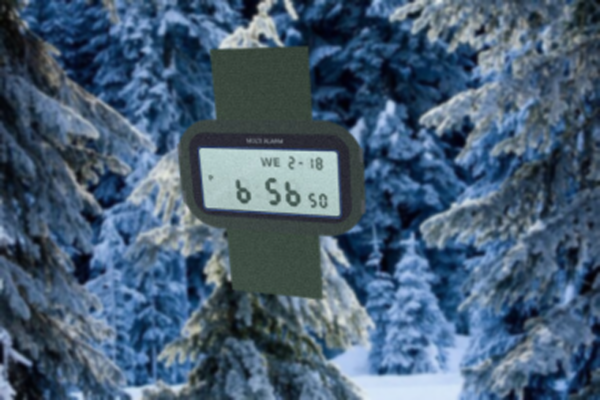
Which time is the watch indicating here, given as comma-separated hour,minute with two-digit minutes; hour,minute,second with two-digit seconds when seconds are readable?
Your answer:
6,56,50
